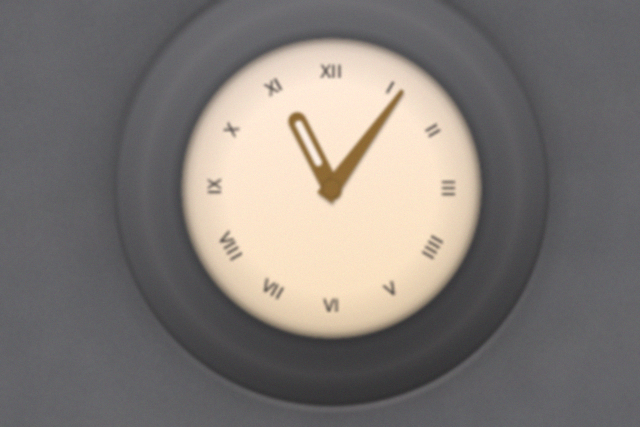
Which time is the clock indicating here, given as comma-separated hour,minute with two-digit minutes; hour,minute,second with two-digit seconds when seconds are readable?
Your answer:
11,06
